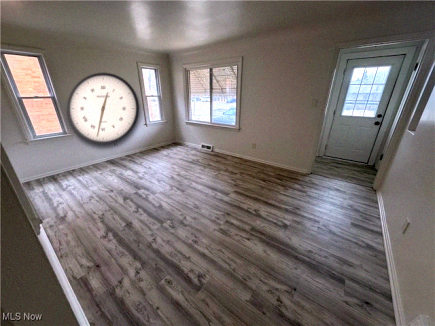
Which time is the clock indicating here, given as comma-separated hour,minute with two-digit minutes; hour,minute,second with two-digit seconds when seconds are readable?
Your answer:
12,32
